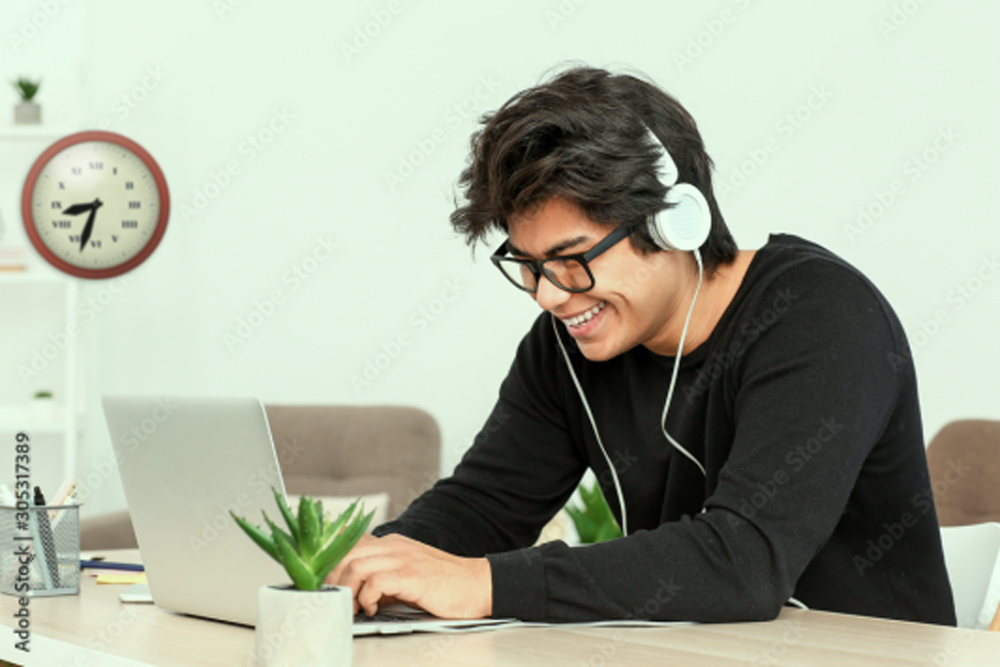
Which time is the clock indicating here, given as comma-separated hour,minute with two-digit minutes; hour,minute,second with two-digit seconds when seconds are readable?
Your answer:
8,33
